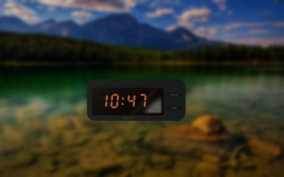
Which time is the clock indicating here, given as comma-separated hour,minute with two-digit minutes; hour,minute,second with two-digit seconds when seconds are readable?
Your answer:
10,47
